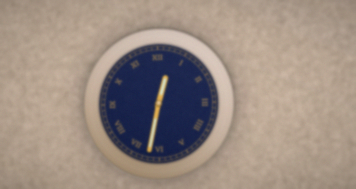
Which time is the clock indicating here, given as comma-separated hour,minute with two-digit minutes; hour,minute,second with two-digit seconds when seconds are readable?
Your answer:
12,32
